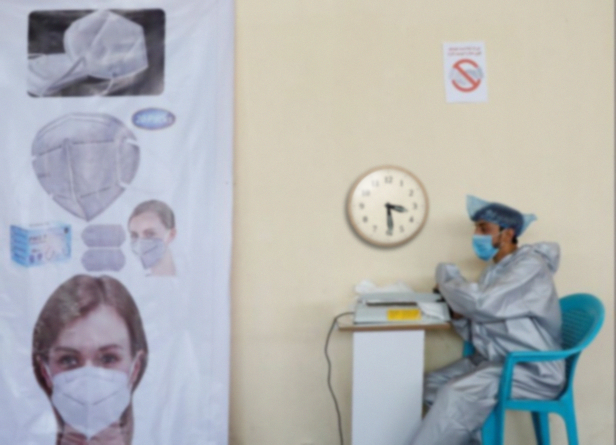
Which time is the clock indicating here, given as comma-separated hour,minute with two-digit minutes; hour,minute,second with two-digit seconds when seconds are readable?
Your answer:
3,29
